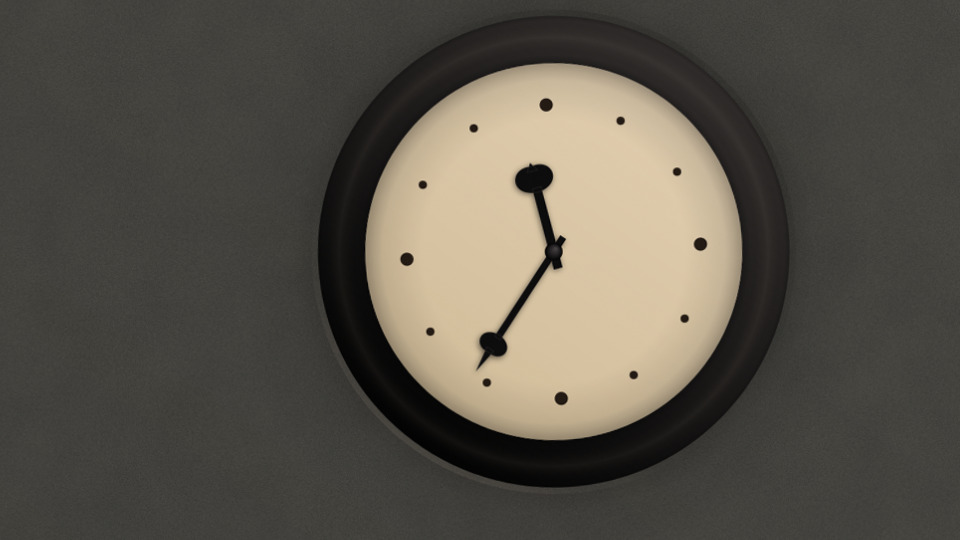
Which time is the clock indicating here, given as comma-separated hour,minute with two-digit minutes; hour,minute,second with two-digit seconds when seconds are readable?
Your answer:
11,36
